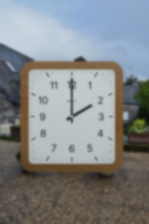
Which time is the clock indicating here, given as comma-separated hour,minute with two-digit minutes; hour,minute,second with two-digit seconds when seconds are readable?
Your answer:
2,00
